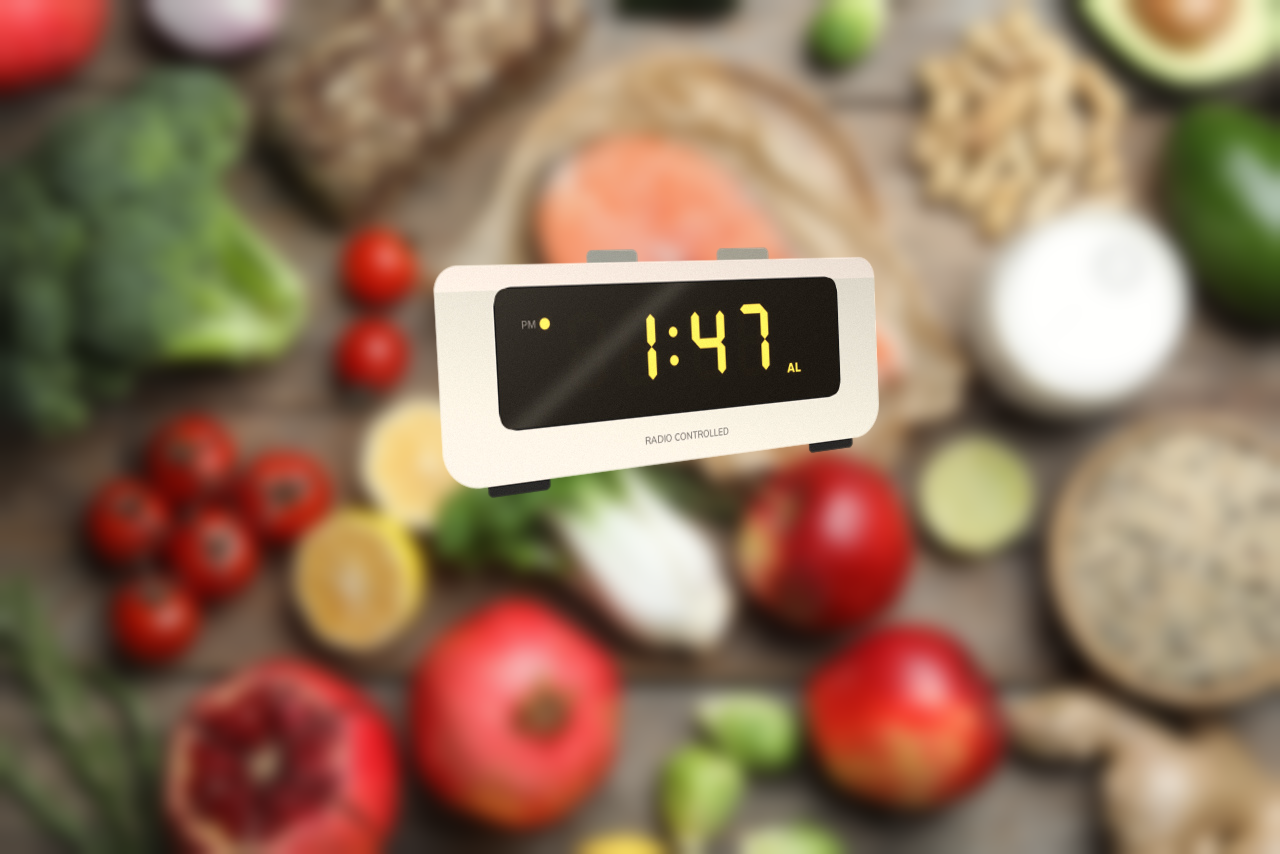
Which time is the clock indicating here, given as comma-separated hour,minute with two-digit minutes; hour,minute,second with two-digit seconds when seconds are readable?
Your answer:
1,47
